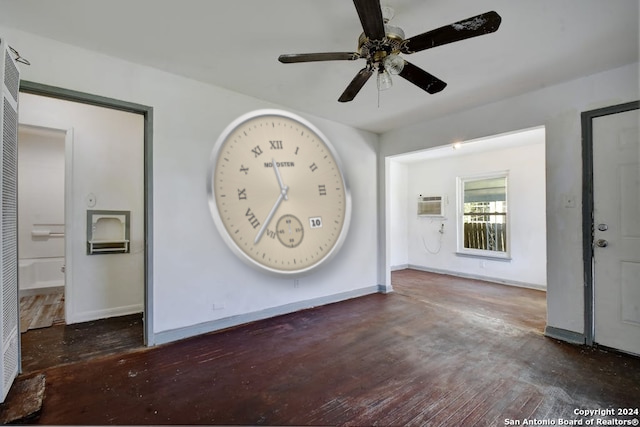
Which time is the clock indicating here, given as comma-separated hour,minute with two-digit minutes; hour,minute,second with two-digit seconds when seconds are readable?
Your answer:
11,37
